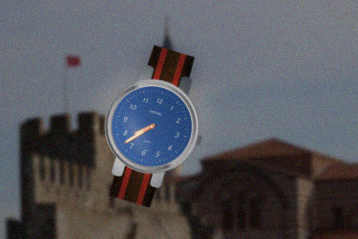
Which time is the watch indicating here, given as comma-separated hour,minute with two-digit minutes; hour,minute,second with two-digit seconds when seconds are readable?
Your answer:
7,37
